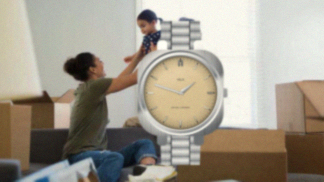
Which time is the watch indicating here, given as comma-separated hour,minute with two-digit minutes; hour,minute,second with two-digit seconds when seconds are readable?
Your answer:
1,48
